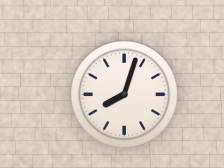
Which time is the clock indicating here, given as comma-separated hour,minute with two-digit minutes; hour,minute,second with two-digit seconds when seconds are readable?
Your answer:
8,03
